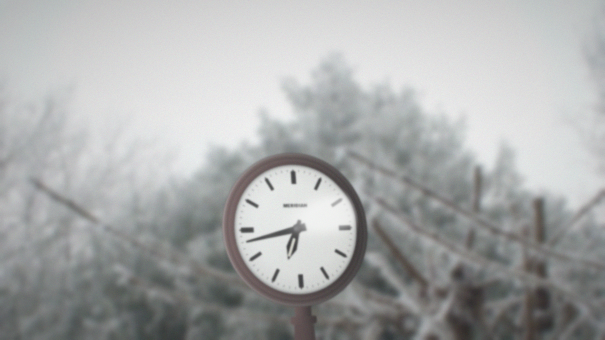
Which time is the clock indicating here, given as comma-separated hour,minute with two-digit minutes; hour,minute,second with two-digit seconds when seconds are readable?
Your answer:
6,43
